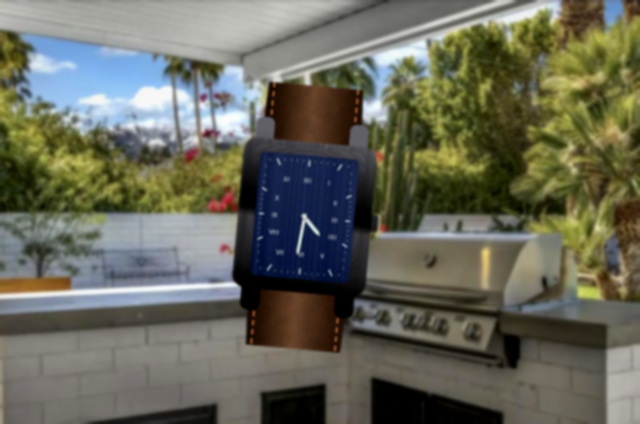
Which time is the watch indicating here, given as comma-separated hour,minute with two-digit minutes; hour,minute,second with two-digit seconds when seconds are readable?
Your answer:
4,31
